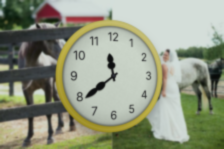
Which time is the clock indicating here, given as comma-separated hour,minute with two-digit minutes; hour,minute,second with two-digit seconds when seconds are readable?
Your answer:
11,39
